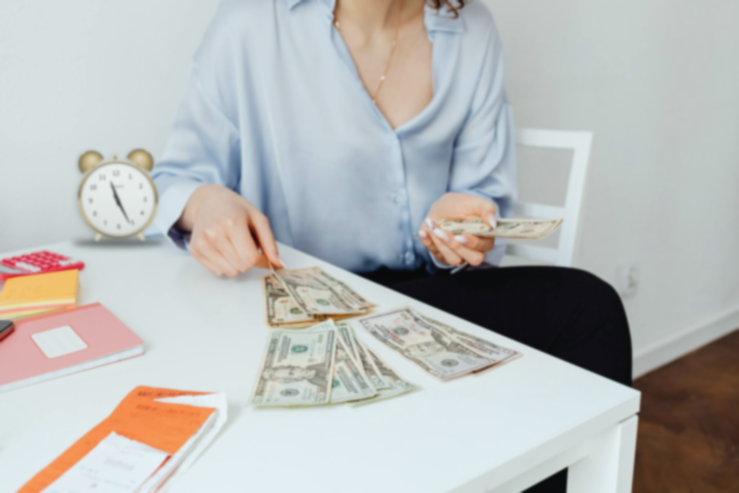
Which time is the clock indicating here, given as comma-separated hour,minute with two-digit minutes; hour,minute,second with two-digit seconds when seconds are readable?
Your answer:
11,26
